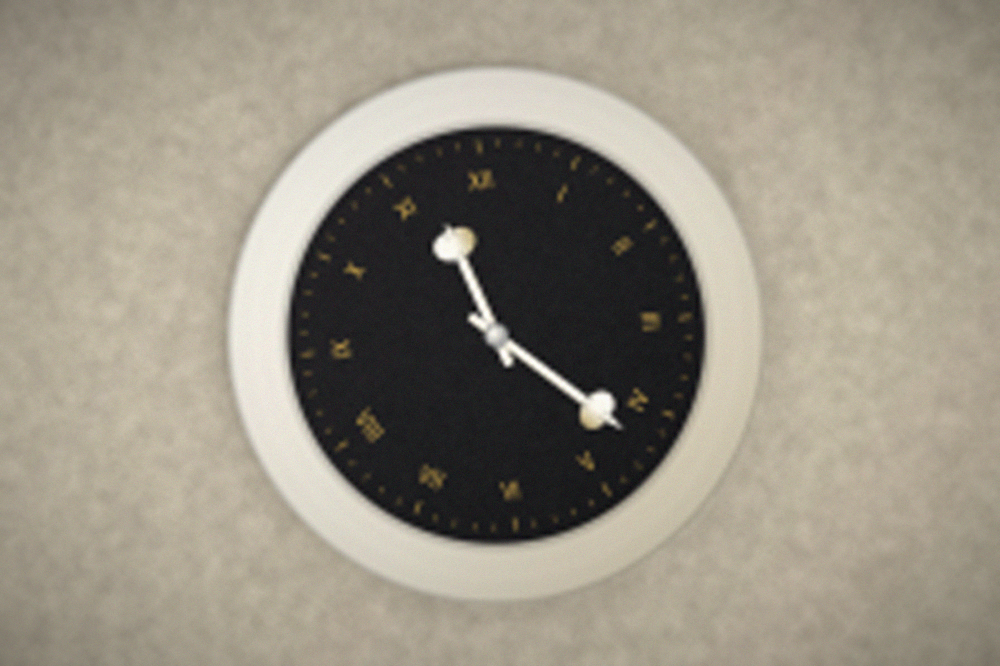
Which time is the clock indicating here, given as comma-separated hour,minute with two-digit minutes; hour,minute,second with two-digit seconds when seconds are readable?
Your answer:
11,22
